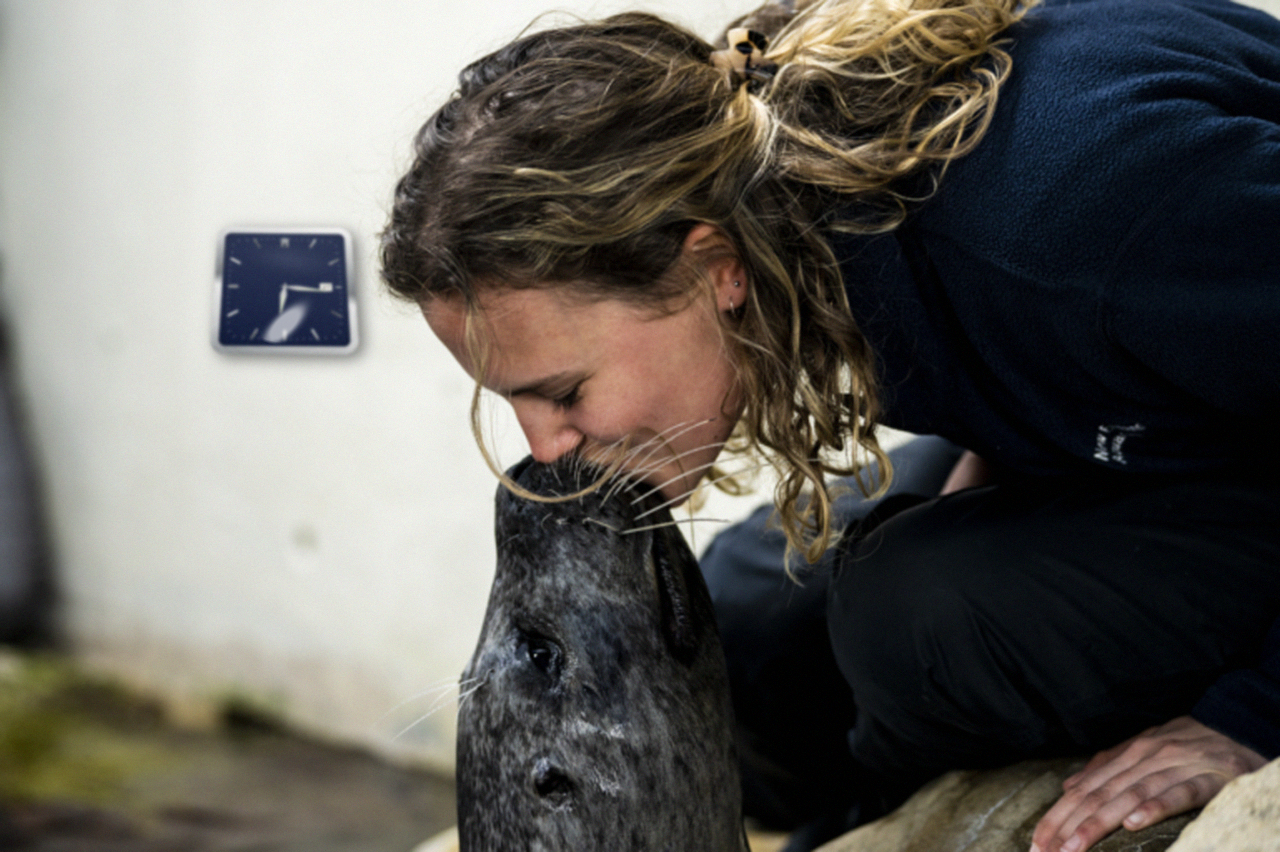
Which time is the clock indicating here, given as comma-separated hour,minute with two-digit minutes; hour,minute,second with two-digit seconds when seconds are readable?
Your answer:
6,16
